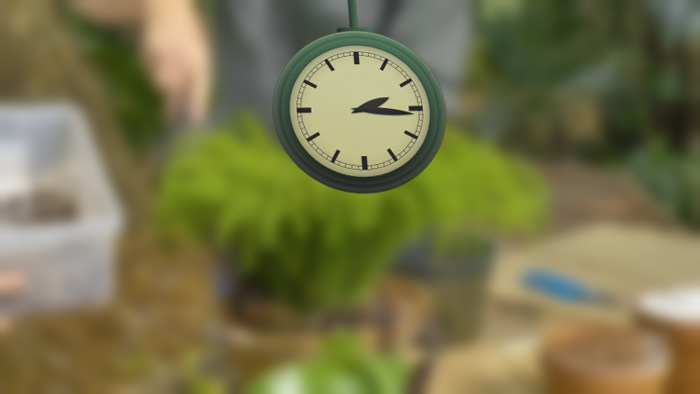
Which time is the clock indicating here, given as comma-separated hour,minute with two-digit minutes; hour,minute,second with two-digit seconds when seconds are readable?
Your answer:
2,16
